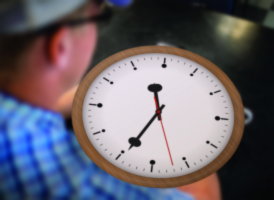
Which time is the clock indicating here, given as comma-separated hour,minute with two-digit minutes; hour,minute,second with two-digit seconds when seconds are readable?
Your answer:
11,34,27
